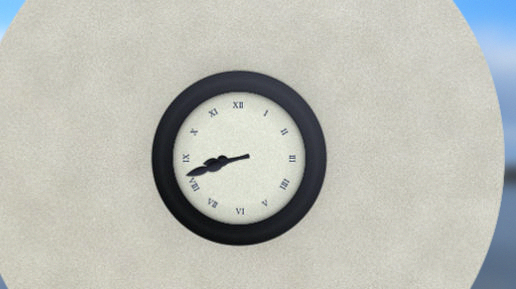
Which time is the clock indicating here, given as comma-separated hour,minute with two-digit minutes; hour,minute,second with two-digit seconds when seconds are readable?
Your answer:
8,42
